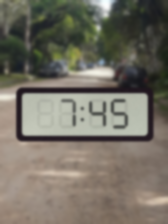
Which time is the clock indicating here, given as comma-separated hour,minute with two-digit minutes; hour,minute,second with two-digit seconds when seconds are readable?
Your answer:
7,45
